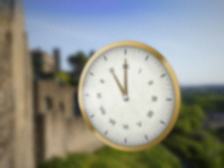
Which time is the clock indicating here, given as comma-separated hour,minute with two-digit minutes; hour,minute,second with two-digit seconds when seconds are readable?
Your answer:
11,00
